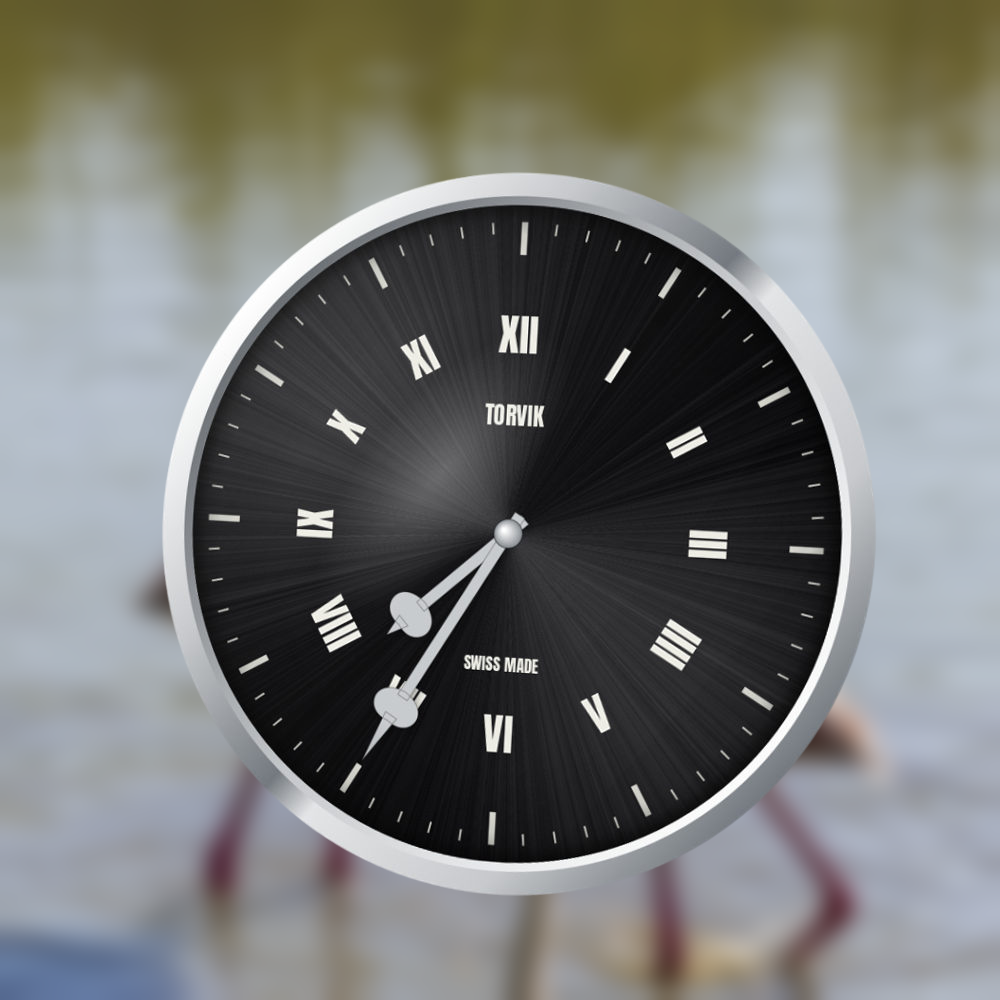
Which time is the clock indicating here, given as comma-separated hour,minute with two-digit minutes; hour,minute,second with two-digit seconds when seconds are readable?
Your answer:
7,35
